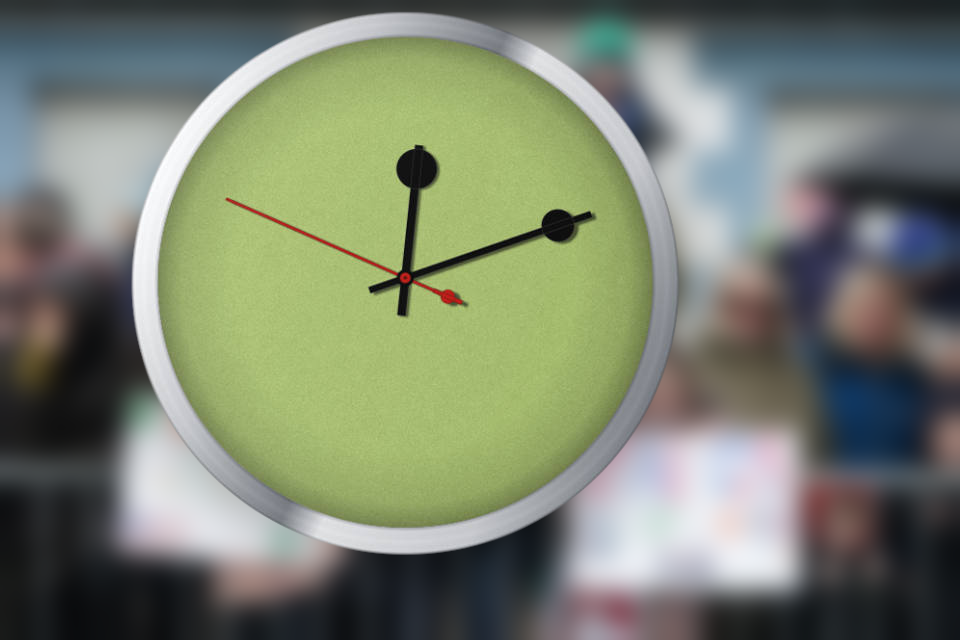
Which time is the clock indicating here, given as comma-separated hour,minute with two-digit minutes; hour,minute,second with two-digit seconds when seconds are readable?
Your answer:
12,11,49
